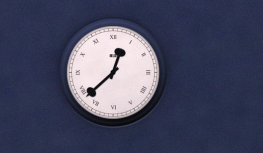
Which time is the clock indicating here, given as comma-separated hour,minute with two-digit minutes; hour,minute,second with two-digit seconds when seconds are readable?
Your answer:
12,38
